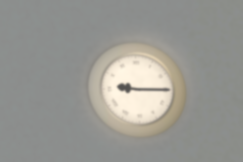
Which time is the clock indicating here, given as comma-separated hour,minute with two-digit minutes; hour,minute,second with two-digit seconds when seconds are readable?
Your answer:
9,15
